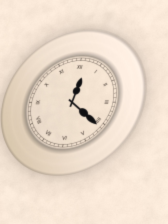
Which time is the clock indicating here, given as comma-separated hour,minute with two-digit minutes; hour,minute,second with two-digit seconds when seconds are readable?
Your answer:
12,21
